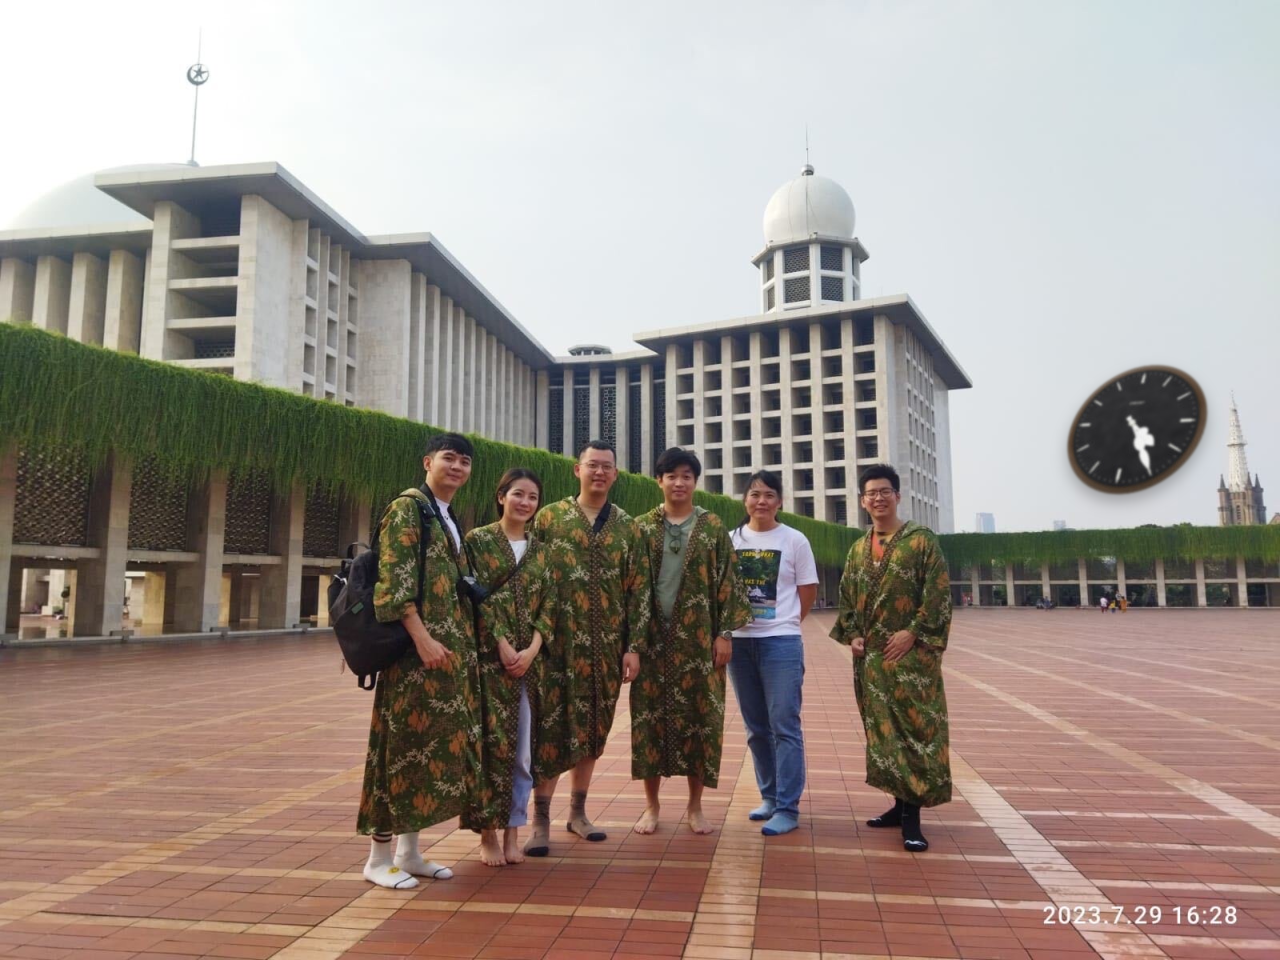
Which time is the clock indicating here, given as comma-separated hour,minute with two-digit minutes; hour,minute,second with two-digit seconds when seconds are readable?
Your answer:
4,25
